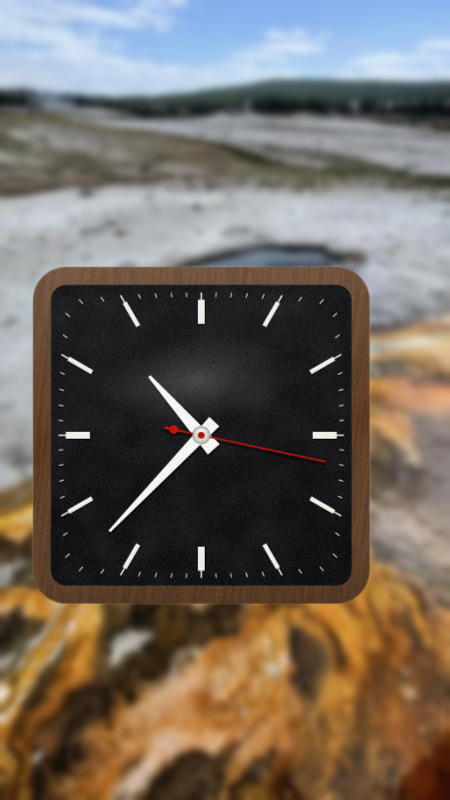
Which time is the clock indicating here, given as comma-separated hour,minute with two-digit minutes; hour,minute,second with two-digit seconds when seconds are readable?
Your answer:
10,37,17
